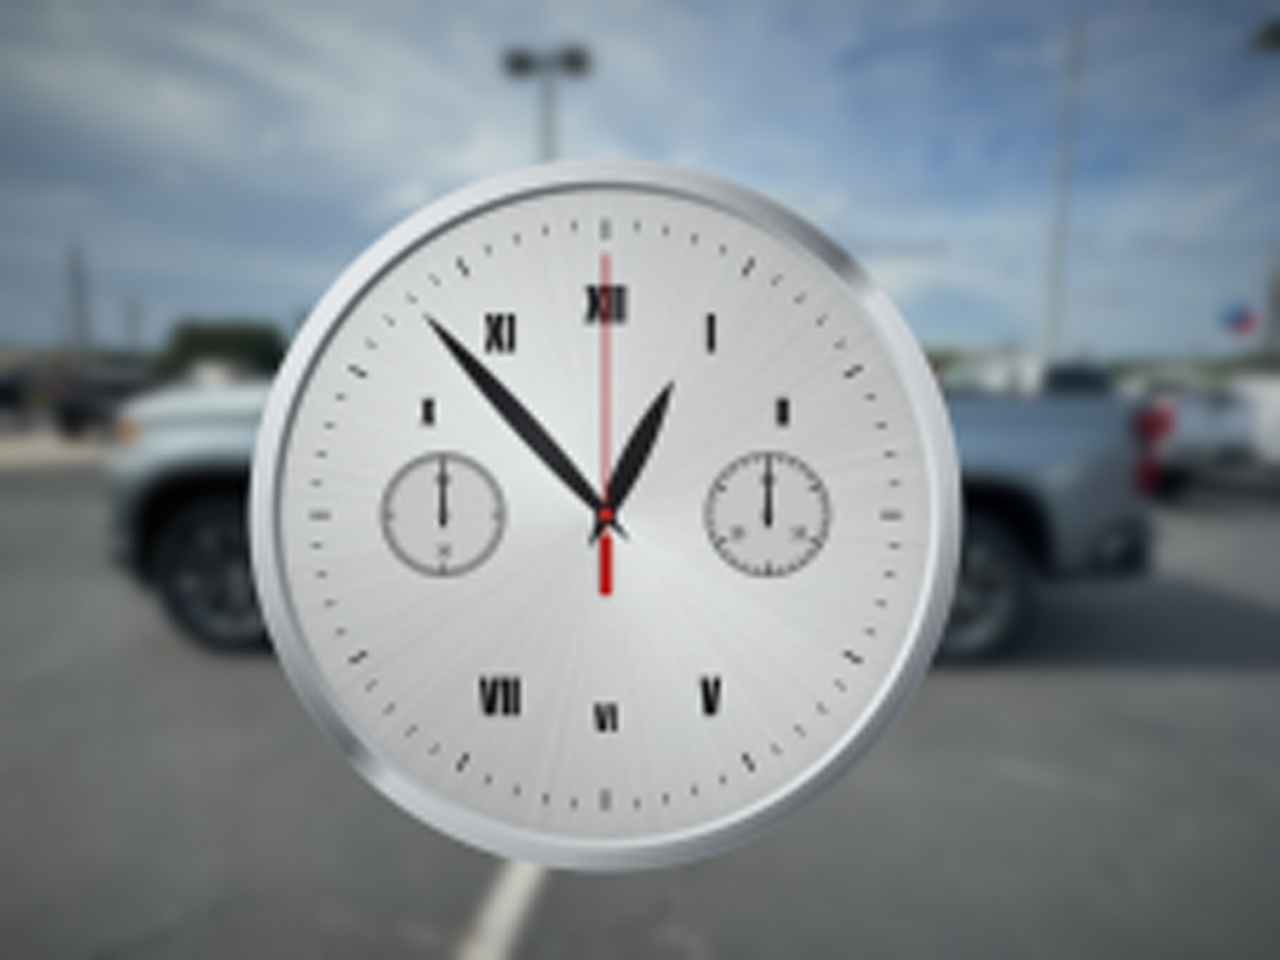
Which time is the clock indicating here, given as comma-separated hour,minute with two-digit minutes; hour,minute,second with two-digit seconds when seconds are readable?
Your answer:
12,53
